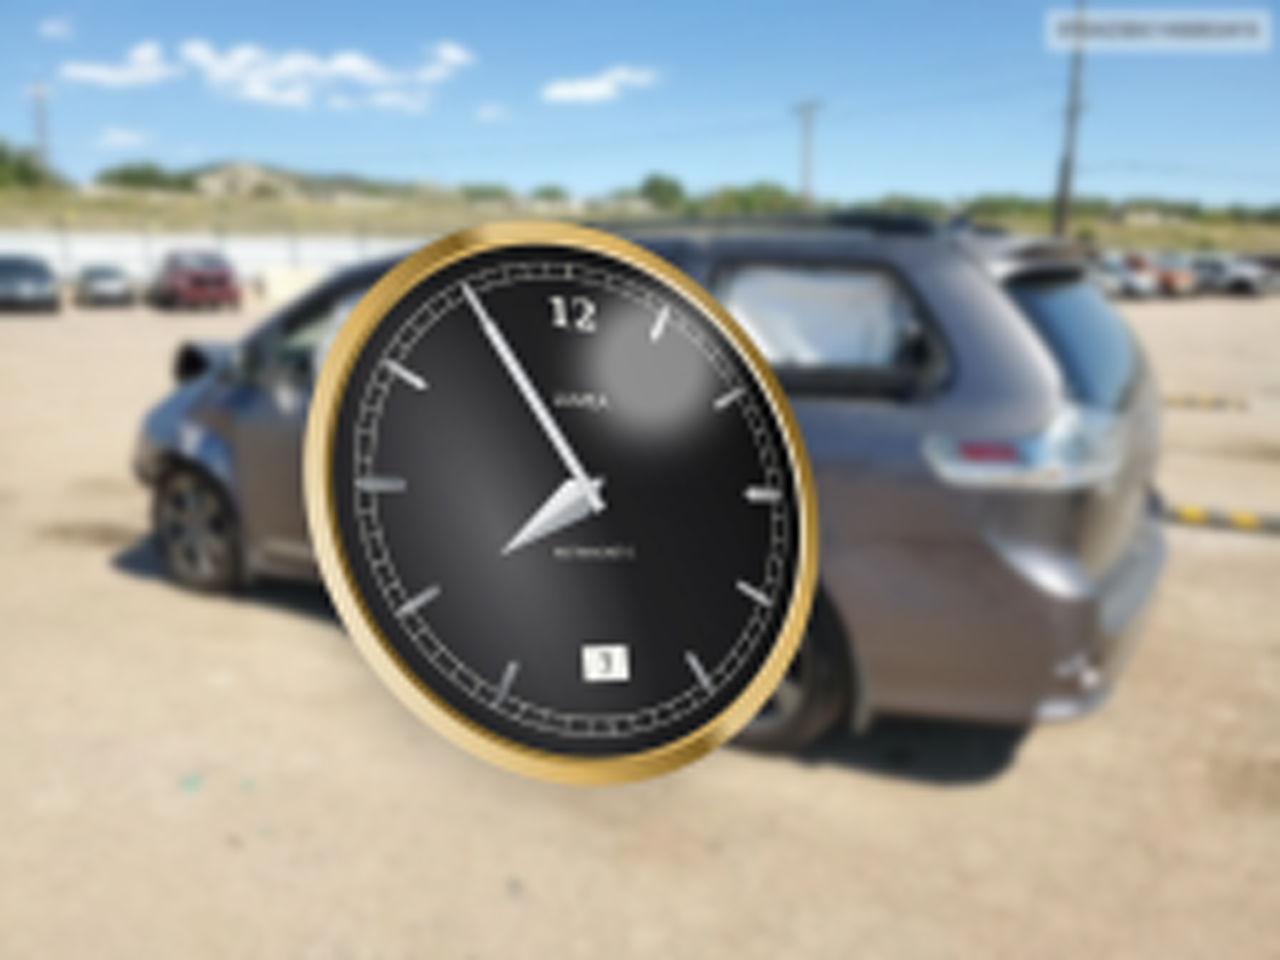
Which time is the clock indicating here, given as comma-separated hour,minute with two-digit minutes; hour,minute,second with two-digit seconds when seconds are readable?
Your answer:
7,55
